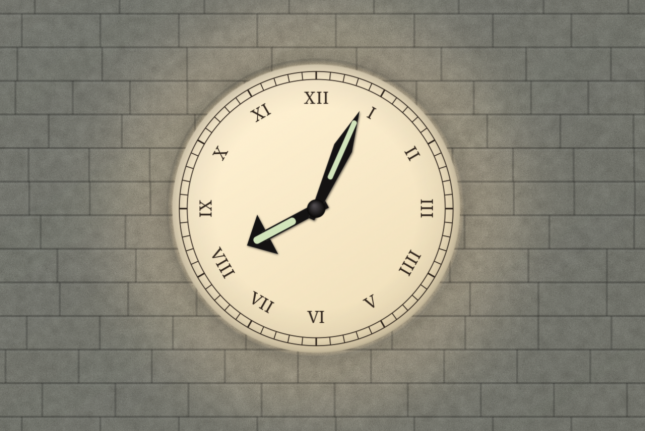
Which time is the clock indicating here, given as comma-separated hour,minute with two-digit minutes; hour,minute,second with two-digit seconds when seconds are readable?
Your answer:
8,04
